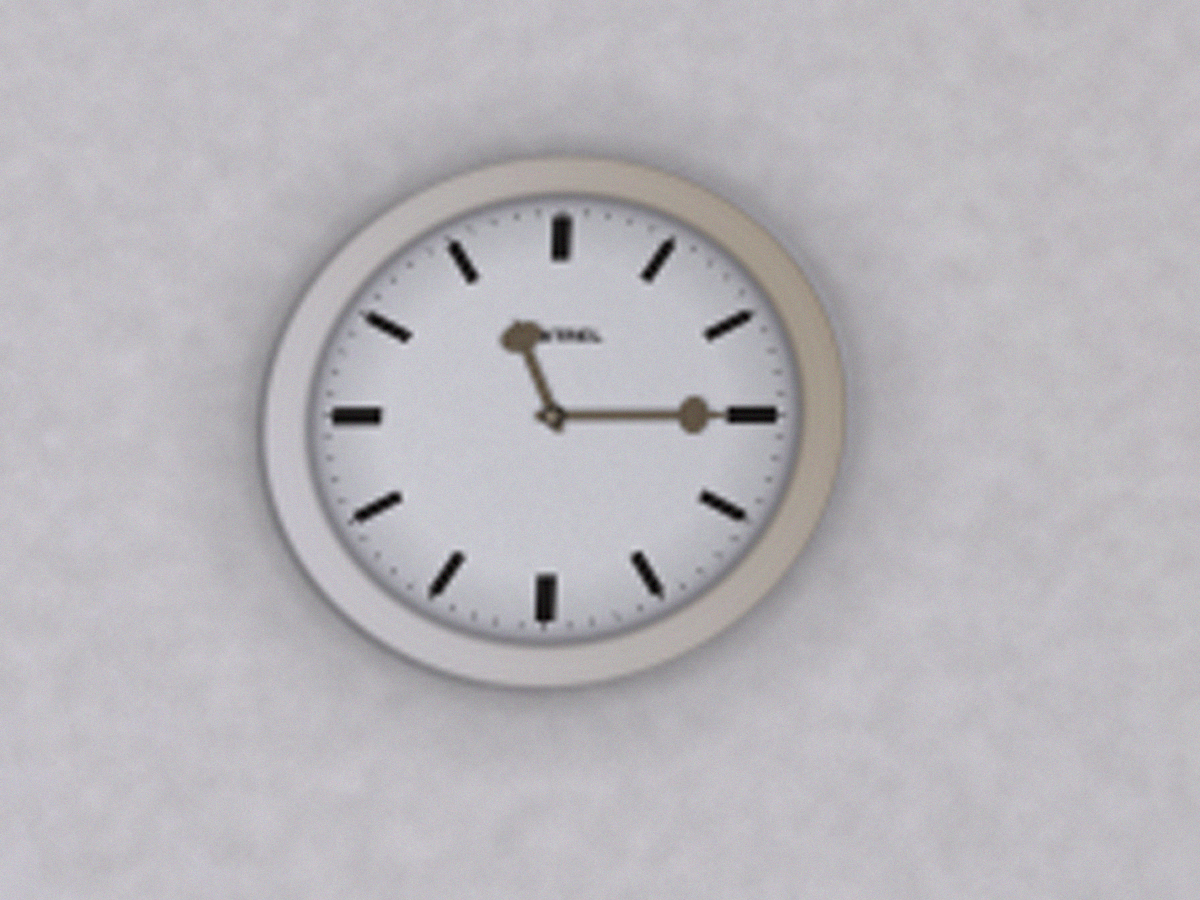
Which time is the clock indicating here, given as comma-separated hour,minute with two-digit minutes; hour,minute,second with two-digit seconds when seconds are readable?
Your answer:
11,15
